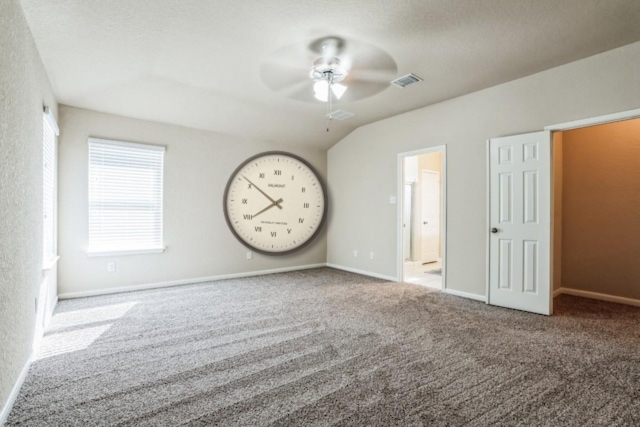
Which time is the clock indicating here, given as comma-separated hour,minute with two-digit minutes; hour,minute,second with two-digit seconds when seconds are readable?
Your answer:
7,51
